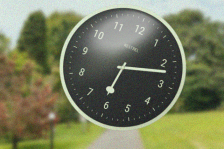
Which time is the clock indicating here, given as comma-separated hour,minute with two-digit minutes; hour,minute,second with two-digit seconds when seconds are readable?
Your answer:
6,12
